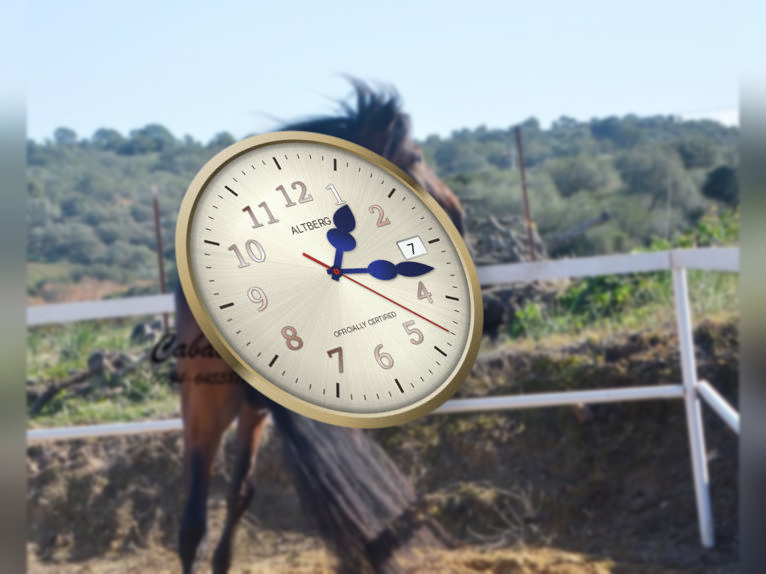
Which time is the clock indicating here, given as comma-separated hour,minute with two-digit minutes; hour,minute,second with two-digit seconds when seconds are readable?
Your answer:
1,17,23
